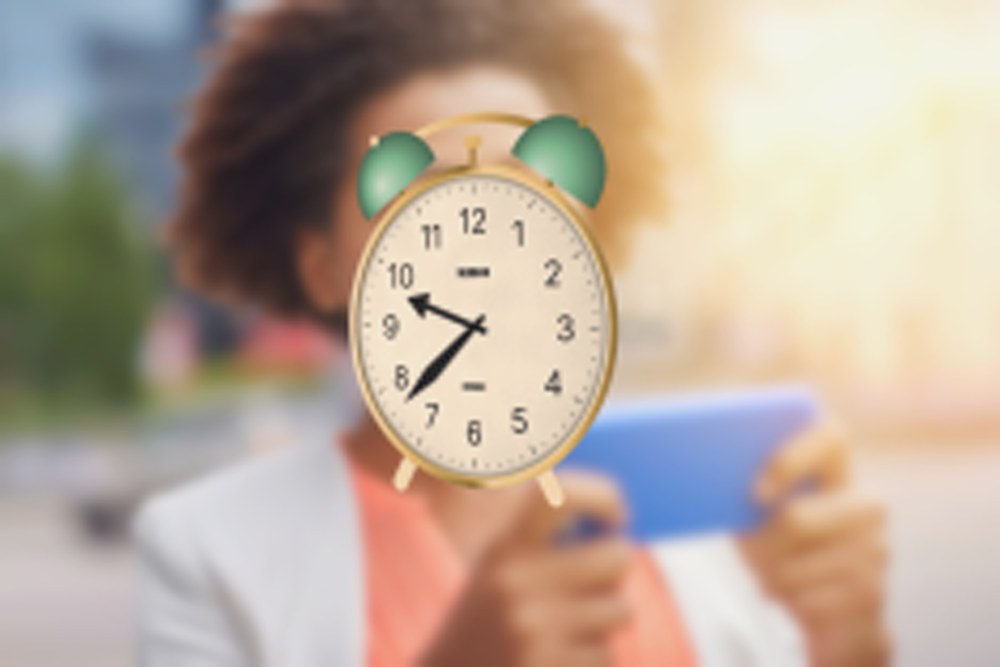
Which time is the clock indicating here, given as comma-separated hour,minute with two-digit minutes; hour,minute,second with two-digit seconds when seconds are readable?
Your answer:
9,38
